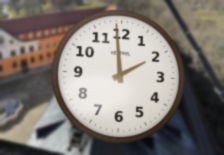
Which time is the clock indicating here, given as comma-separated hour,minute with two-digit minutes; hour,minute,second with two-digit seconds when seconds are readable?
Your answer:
1,59
